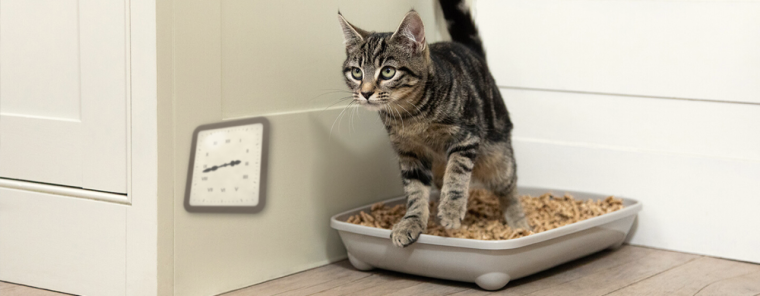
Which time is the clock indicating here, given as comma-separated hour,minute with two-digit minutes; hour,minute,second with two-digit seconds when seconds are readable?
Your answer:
2,43
